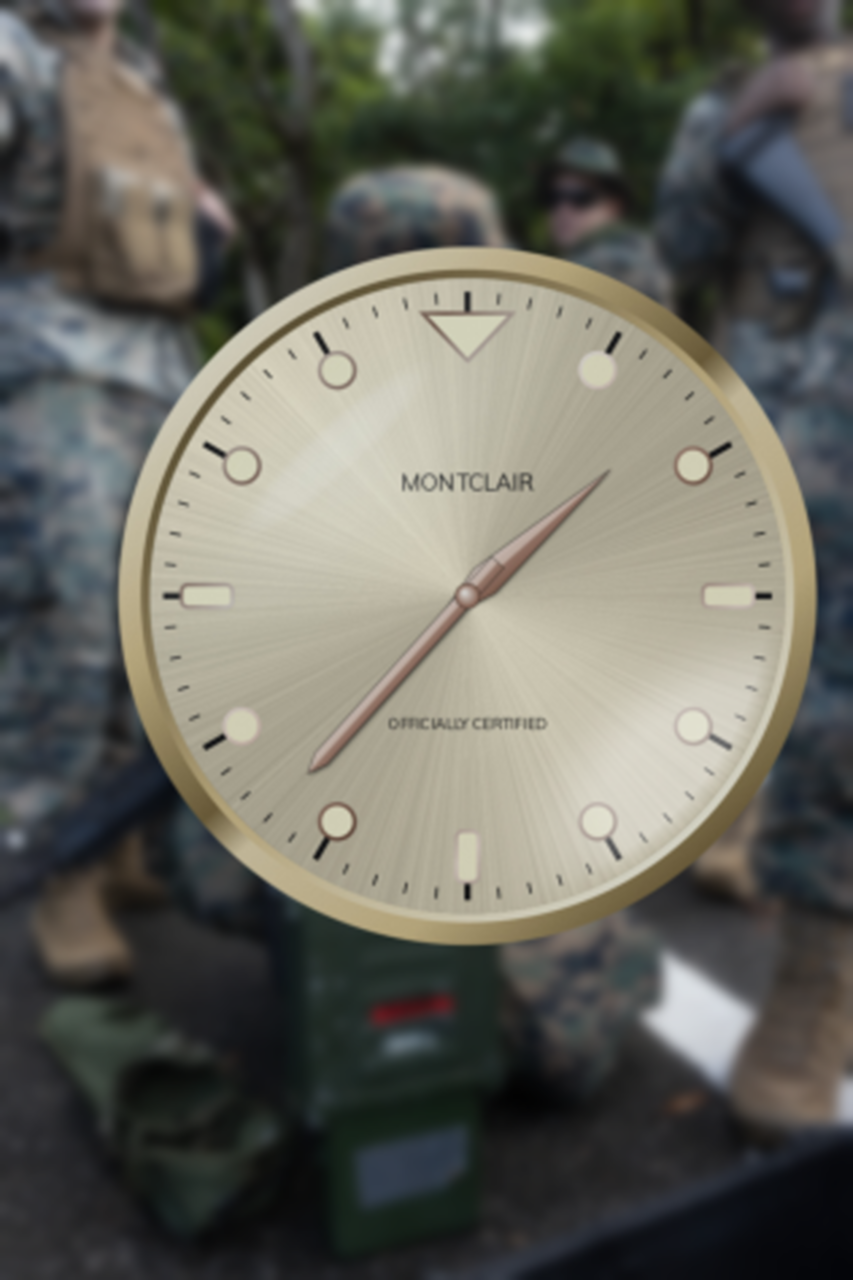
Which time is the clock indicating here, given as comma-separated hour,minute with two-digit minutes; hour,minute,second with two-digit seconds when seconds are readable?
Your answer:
1,37
